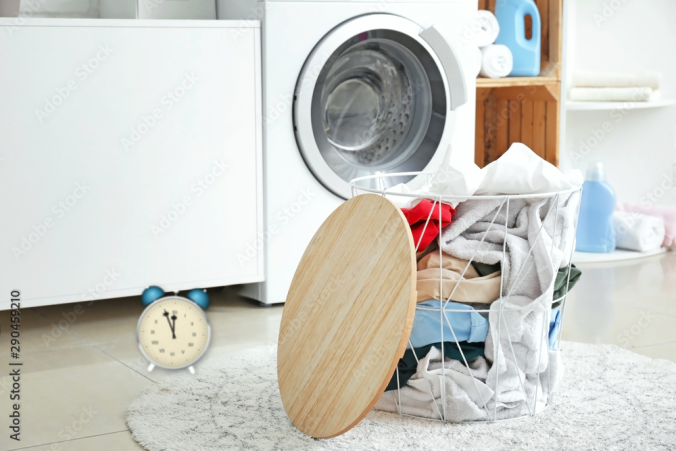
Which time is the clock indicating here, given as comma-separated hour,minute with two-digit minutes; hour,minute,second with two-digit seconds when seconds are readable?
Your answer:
11,56
